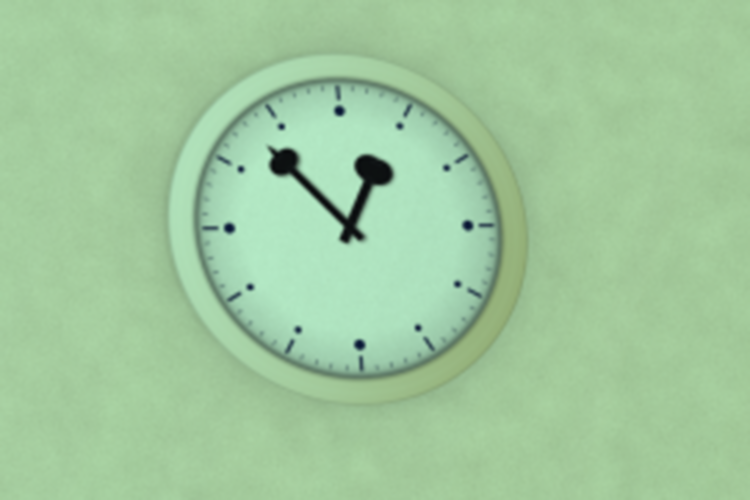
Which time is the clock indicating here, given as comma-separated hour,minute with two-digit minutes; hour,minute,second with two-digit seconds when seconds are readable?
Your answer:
12,53
